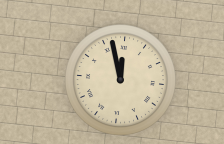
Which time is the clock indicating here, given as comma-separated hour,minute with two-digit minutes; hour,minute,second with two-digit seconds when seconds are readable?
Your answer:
11,57
